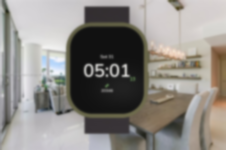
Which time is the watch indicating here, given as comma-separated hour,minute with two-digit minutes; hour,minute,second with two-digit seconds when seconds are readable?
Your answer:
5,01
